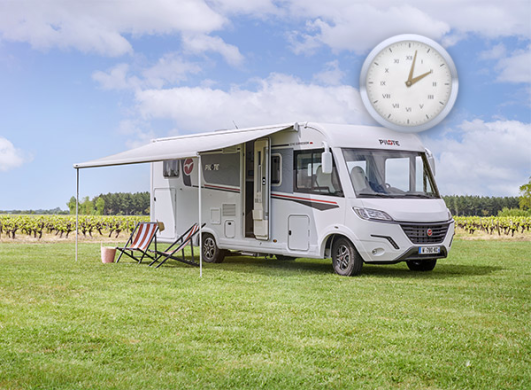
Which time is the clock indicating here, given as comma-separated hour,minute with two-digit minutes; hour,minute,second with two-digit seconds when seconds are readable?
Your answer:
2,02
